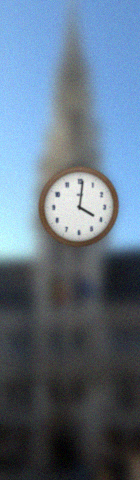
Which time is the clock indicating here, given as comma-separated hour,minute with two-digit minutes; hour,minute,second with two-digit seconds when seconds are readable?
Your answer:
4,01
